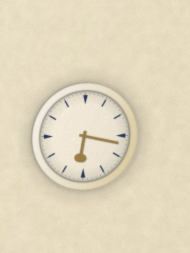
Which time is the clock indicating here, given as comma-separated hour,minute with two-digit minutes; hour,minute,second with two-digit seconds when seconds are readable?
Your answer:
6,17
